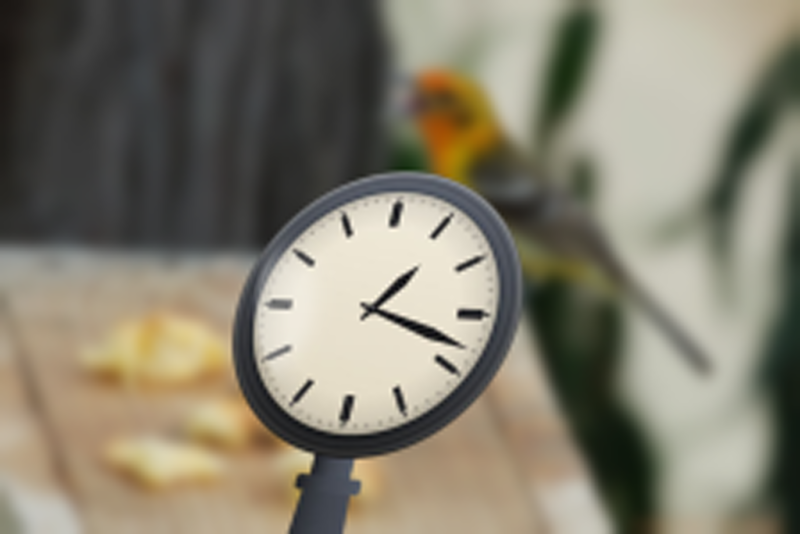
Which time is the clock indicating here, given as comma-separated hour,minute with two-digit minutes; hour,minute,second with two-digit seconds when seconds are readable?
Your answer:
1,18
